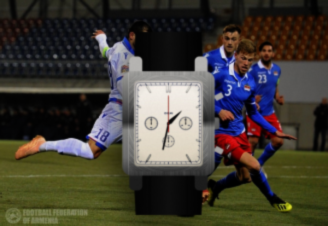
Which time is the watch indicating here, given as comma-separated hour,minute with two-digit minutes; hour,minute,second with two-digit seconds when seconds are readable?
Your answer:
1,32
